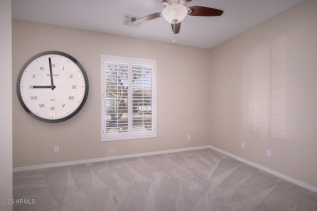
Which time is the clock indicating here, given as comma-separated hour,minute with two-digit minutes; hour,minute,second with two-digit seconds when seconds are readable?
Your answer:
8,59
